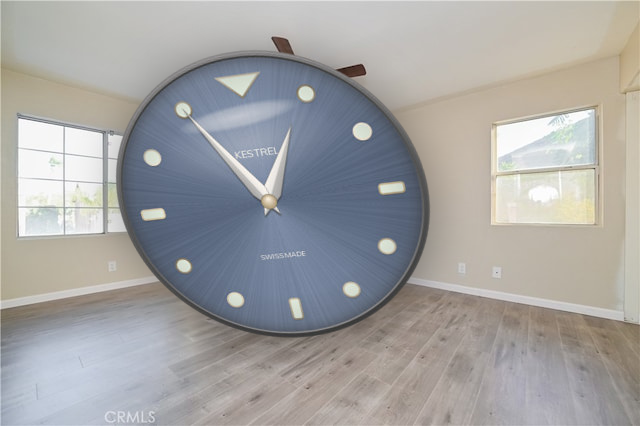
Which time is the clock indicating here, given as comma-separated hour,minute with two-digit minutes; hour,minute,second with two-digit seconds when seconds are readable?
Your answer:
12,55
